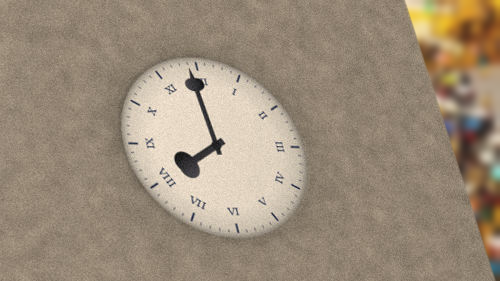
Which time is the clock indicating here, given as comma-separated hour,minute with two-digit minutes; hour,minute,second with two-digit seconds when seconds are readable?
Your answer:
7,59
